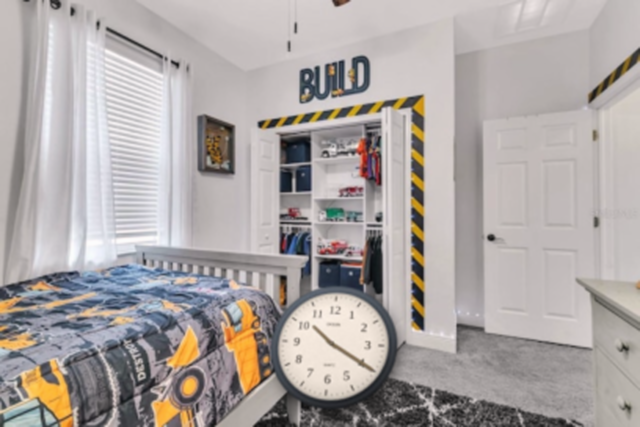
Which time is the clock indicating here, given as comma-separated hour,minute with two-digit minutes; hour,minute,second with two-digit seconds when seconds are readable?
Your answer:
10,20
